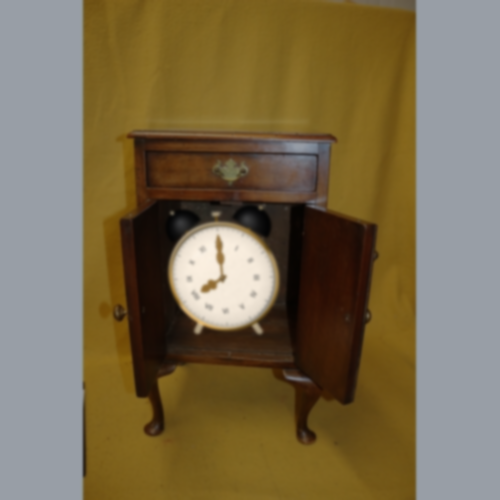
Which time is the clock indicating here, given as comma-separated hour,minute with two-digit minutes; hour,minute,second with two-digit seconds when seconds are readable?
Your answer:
8,00
